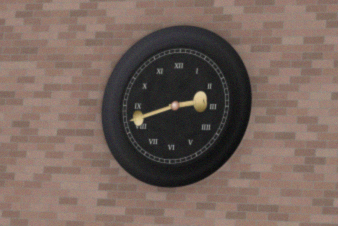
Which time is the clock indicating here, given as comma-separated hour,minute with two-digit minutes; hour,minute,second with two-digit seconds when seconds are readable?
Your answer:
2,42
